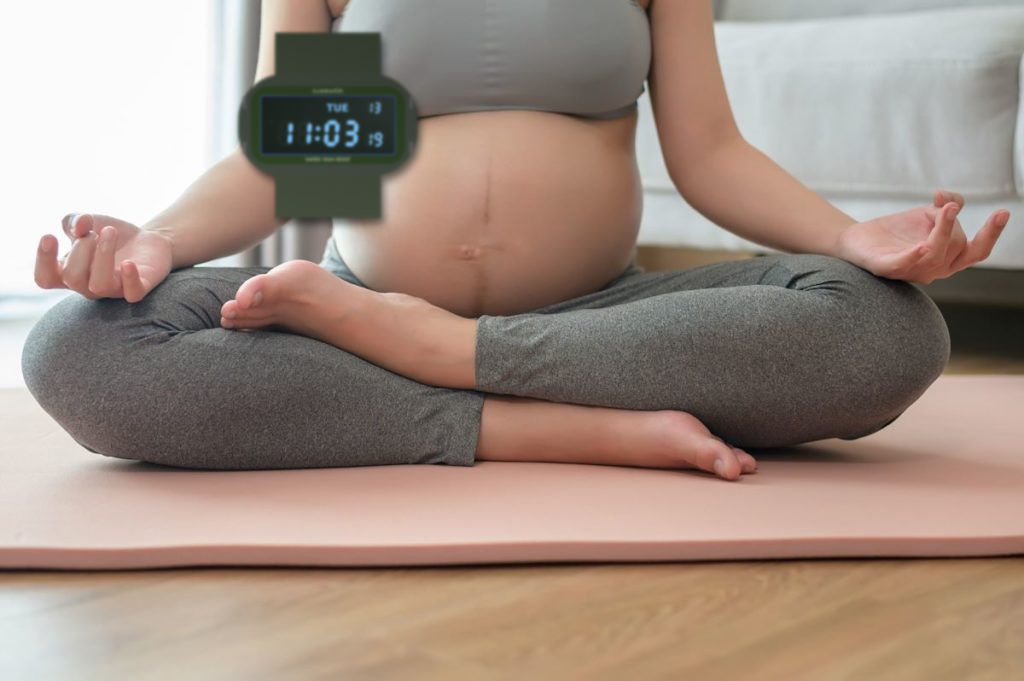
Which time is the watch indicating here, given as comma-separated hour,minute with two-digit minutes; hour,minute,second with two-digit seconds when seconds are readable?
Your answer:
11,03,19
